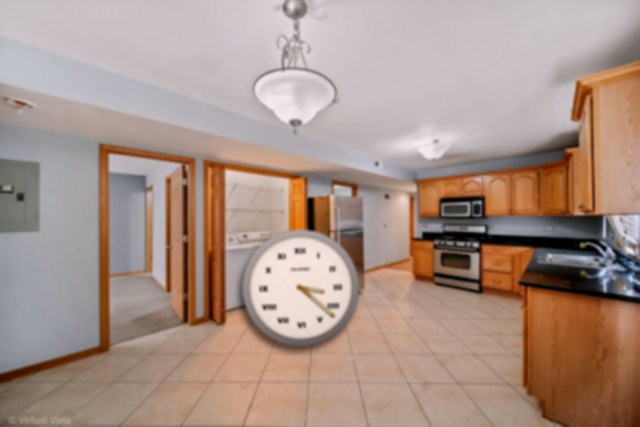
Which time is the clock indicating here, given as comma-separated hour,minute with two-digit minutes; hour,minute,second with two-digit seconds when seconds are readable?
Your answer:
3,22
